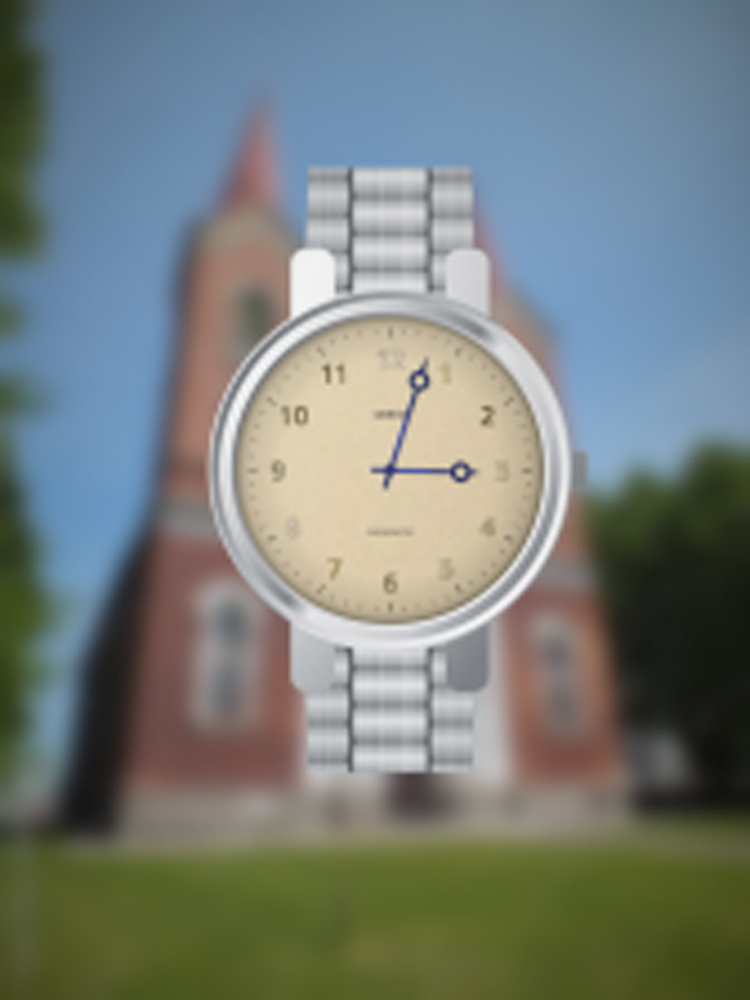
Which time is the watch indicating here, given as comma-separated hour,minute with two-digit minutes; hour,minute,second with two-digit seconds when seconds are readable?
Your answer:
3,03
